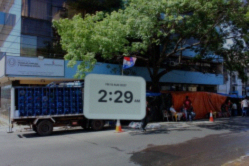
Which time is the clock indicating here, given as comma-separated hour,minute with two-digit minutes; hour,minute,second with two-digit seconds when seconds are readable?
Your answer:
2,29
